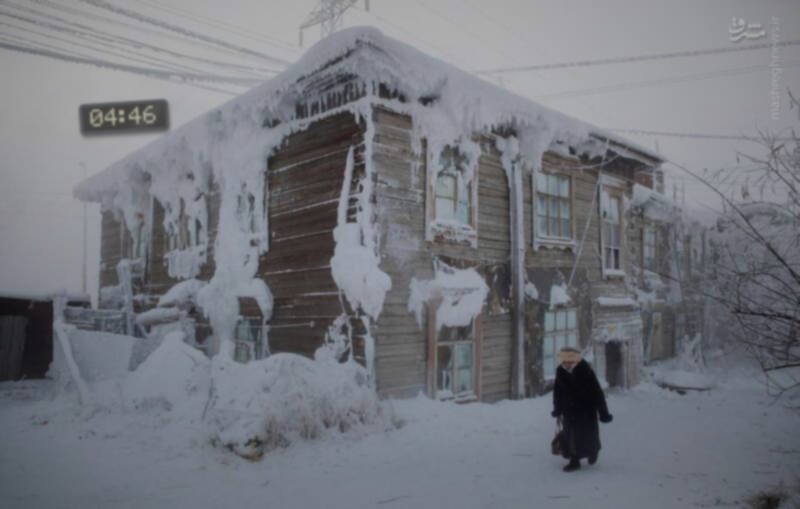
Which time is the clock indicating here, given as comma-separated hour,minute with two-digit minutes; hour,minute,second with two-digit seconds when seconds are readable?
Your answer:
4,46
